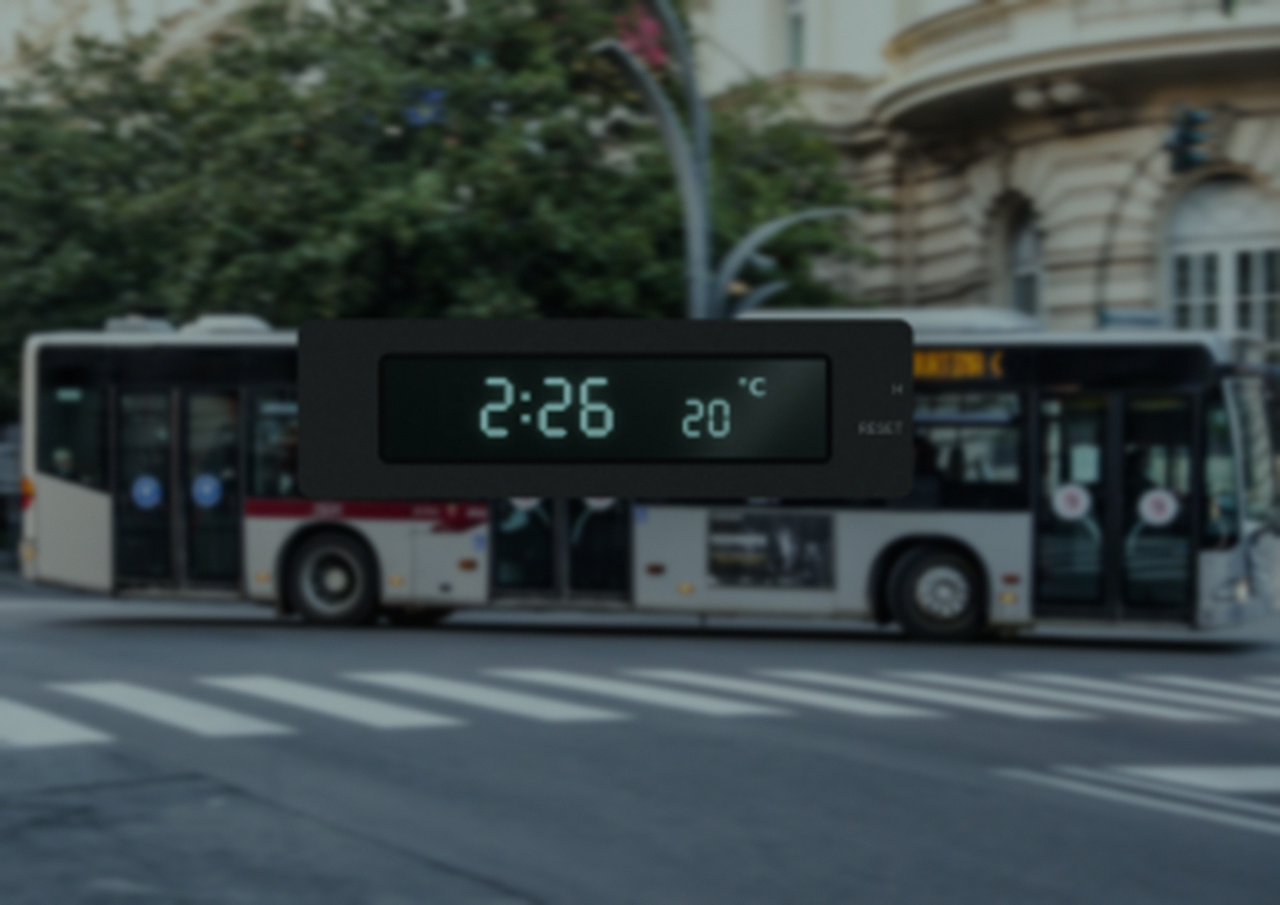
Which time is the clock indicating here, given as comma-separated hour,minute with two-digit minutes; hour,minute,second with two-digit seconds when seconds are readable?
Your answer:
2,26
